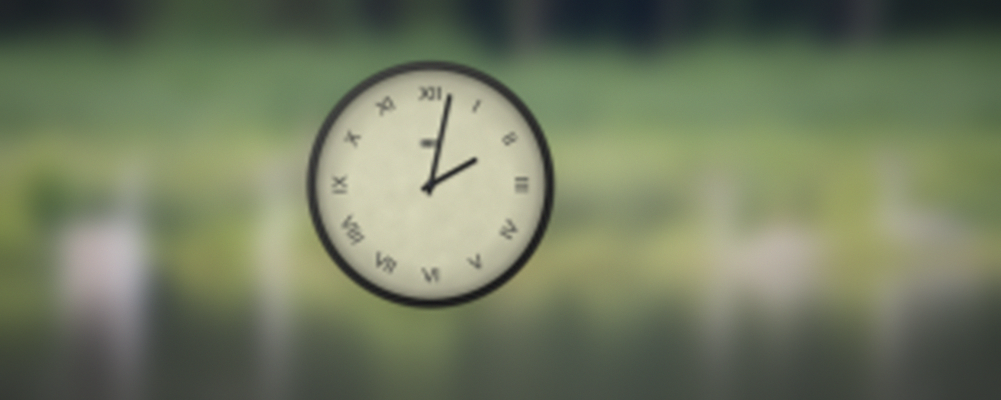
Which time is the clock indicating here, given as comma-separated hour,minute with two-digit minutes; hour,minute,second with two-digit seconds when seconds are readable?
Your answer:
2,02
